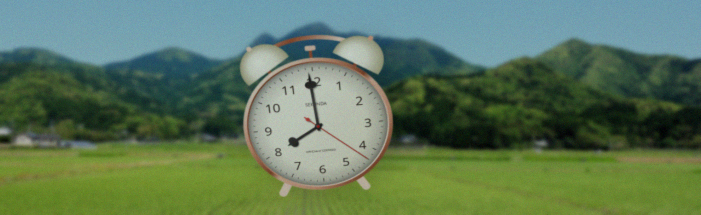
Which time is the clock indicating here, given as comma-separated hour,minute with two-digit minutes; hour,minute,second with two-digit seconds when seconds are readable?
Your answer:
7,59,22
